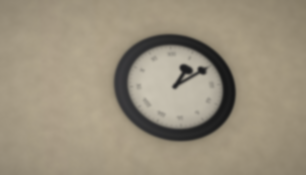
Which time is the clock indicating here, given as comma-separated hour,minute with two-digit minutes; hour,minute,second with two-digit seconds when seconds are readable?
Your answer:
1,10
